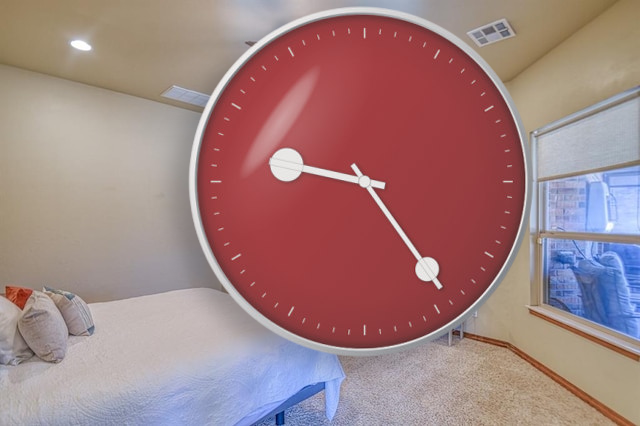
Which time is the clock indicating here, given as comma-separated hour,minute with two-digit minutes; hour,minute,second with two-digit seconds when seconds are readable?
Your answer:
9,24
